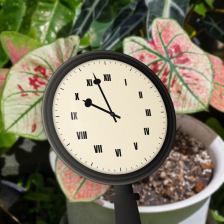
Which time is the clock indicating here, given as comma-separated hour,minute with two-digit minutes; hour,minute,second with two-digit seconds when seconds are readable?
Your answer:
9,57
